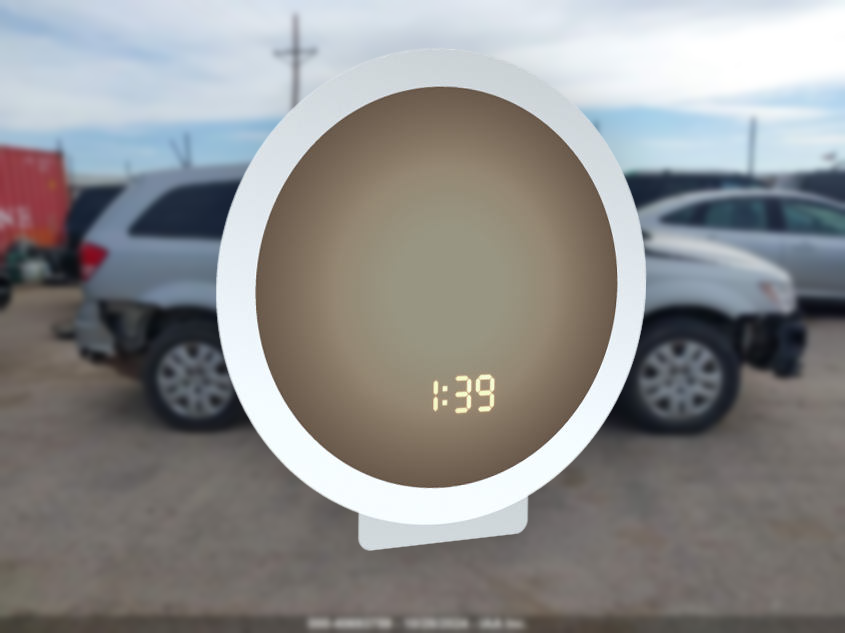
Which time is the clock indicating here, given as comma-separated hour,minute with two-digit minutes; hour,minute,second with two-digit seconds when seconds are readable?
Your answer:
1,39
